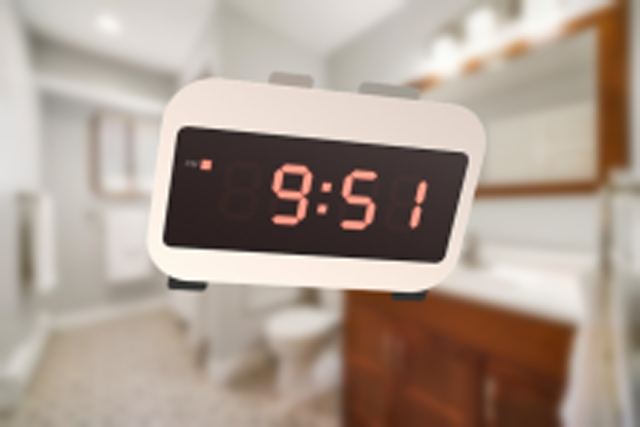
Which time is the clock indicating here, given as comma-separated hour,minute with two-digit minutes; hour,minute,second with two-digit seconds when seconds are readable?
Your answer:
9,51
